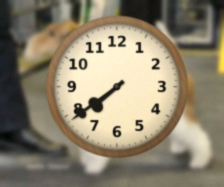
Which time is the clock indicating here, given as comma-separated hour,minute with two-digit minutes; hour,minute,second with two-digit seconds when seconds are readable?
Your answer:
7,39
